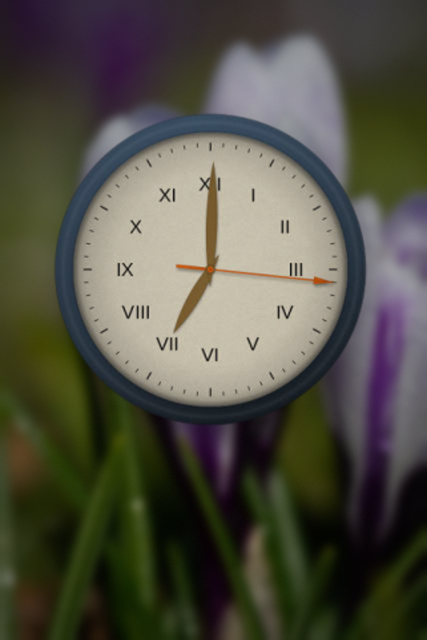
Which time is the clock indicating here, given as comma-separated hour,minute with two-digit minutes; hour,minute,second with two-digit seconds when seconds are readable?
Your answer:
7,00,16
